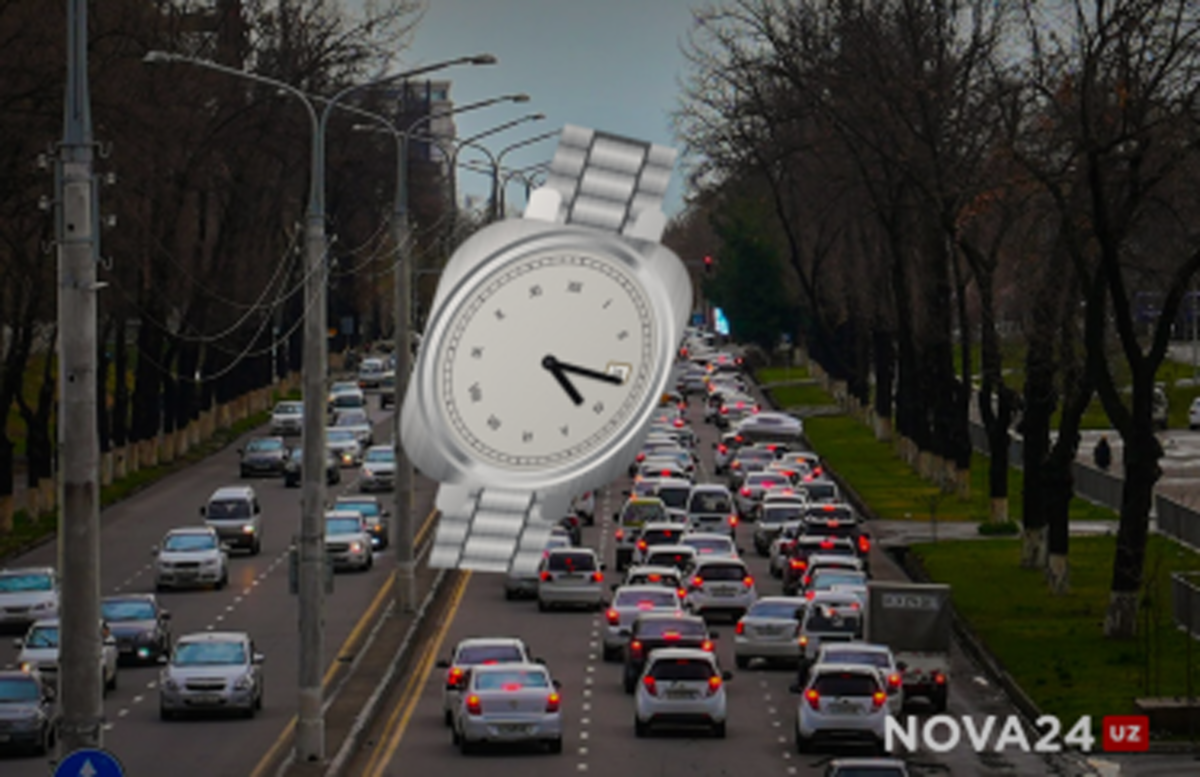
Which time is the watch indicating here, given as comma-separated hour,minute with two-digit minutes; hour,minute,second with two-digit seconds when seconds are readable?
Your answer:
4,16
